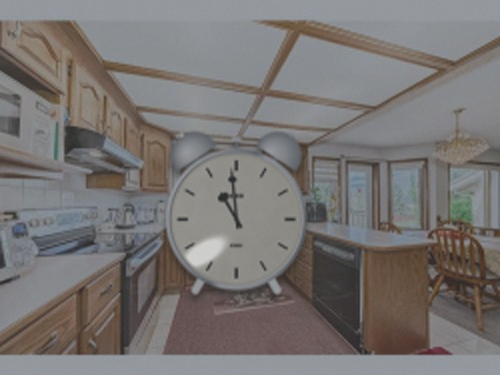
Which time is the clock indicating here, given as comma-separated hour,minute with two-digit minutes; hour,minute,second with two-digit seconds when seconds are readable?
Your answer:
10,59
